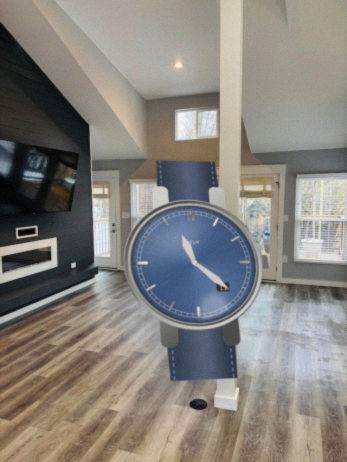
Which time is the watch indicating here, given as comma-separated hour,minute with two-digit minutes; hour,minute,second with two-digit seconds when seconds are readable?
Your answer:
11,22
